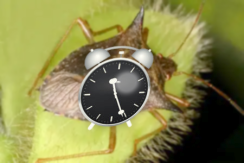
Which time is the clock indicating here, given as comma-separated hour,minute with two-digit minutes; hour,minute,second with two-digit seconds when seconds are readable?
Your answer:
11,26
